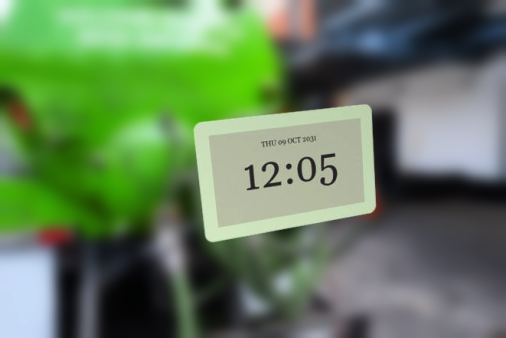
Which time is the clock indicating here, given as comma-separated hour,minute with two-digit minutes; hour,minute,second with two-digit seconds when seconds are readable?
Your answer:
12,05
